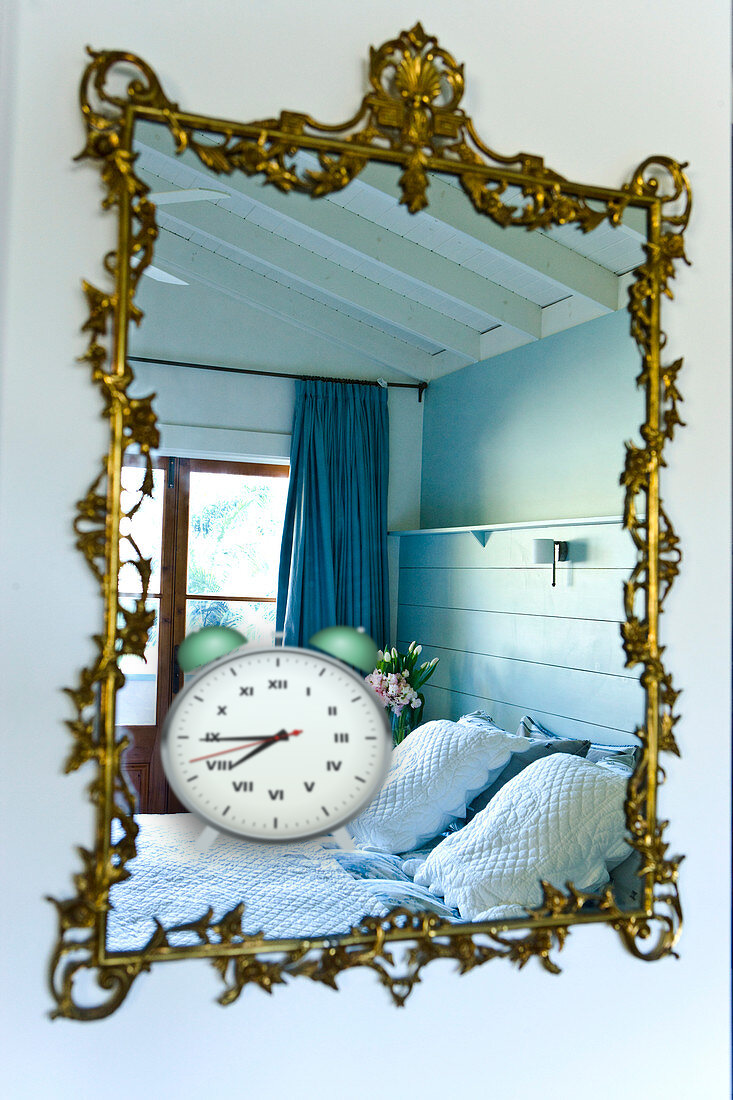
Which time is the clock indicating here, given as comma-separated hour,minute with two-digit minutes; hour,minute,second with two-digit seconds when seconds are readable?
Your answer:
7,44,42
